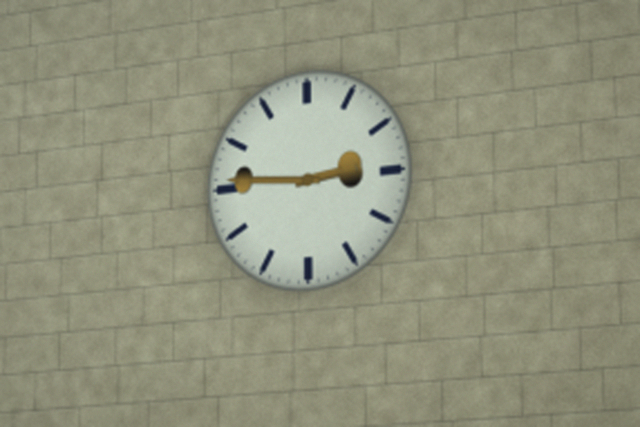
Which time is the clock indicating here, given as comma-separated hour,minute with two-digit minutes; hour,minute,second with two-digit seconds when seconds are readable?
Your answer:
2,46
